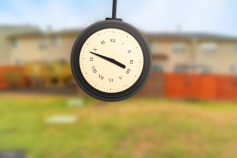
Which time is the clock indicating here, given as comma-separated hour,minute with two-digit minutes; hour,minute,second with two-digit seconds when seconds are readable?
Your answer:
3,48
